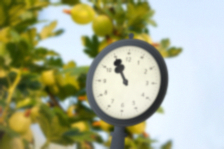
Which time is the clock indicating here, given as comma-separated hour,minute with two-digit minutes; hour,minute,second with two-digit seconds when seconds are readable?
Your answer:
10,55
